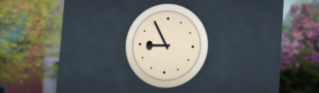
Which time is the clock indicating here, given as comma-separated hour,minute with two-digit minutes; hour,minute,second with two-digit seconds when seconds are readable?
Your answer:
8,55
